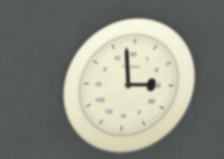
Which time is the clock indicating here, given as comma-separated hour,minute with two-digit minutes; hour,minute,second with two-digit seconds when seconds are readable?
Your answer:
2,58
